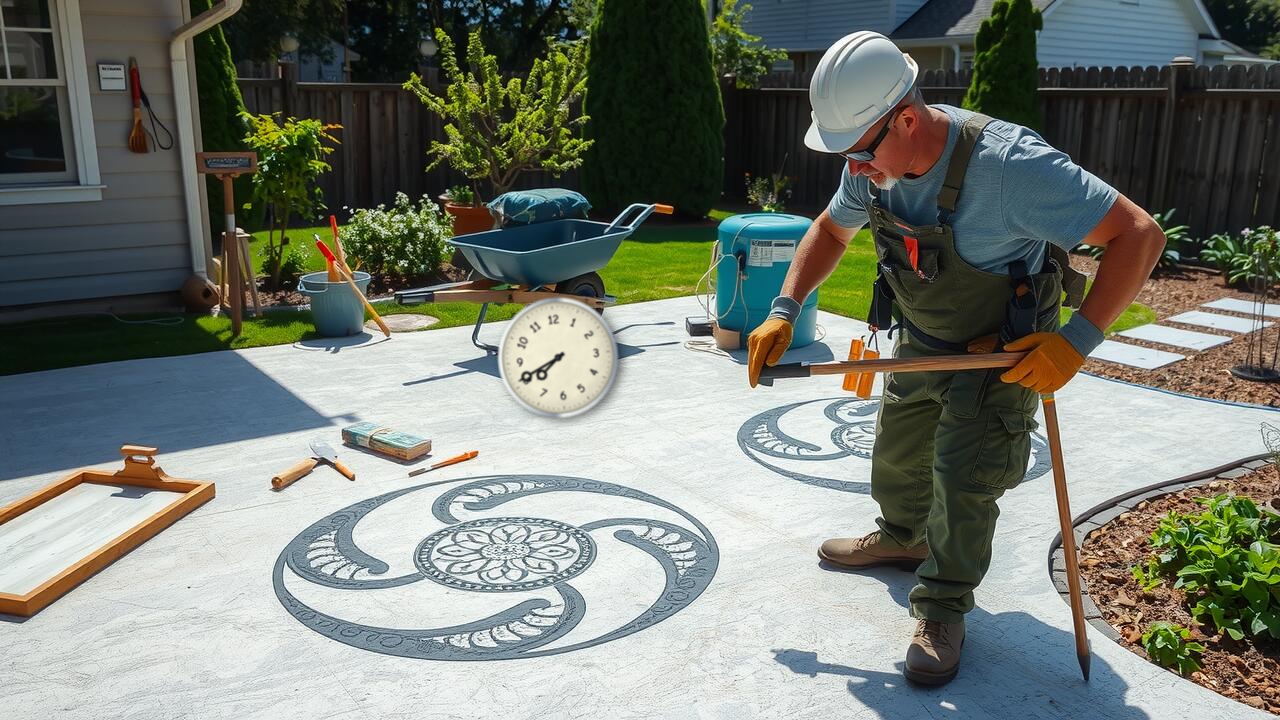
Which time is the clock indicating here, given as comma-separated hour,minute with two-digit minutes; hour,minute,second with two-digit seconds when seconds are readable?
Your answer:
7,41
